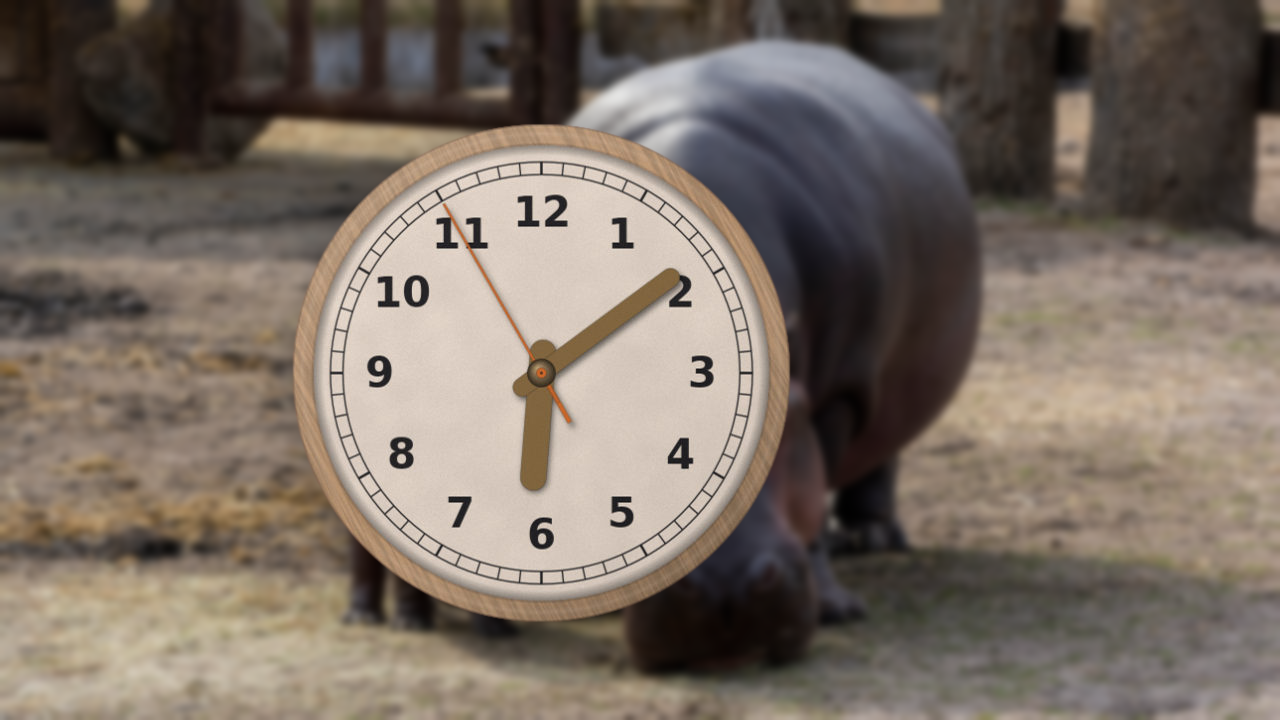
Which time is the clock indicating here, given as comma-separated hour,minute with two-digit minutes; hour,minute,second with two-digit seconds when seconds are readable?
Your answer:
6,08,55
